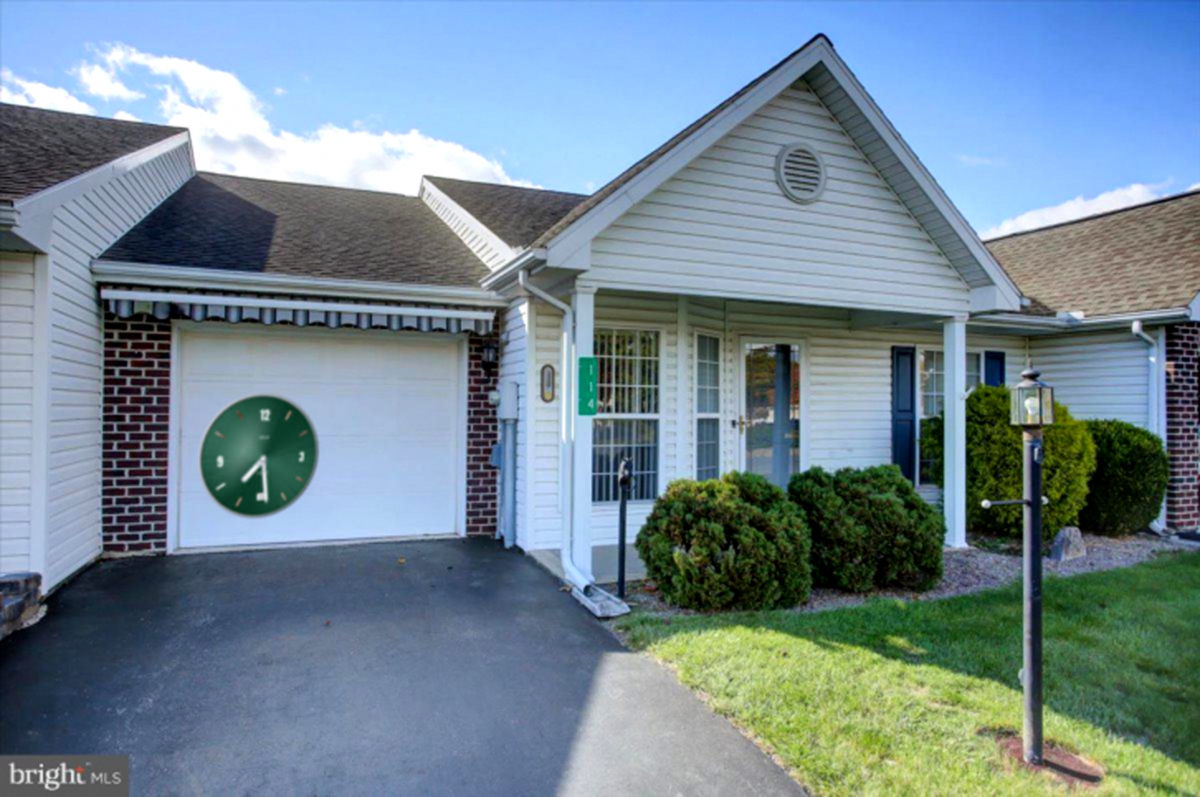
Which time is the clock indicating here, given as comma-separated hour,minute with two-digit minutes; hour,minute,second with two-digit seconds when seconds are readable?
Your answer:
7,29
